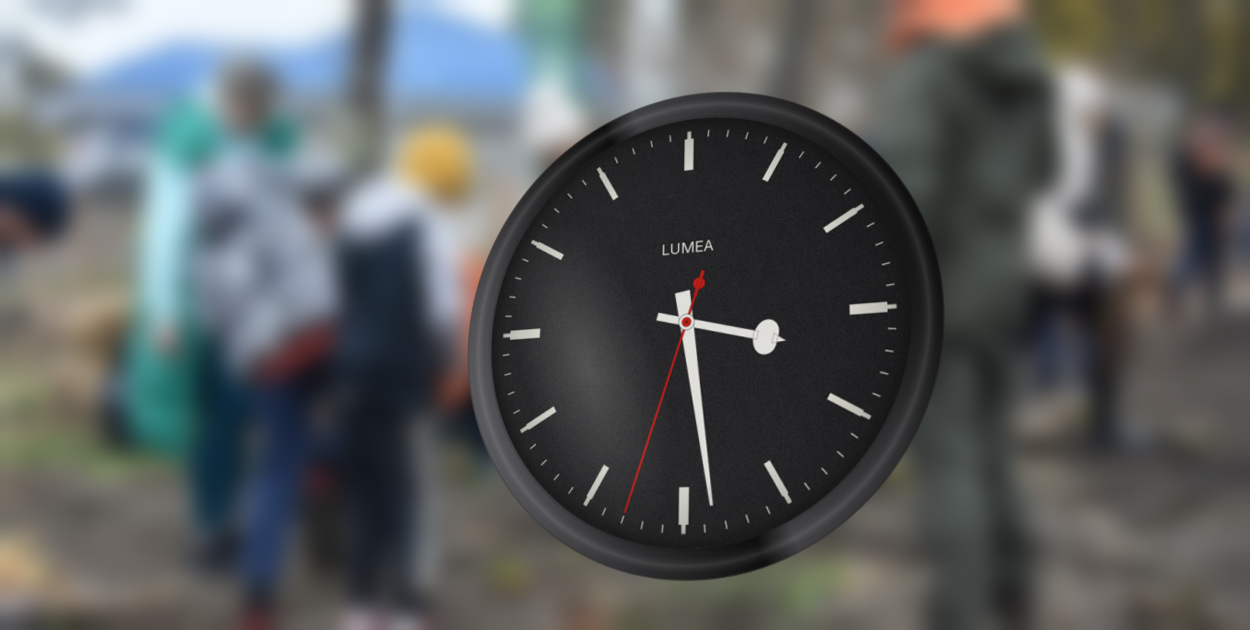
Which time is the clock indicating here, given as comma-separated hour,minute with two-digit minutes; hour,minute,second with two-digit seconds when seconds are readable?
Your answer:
3,28,33
